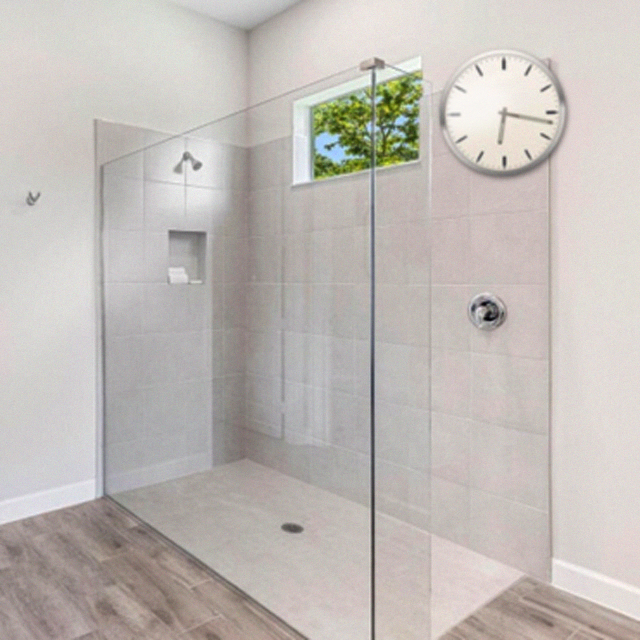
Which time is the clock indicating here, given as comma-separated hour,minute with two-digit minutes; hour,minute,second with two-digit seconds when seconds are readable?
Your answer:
6,17
